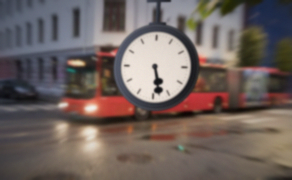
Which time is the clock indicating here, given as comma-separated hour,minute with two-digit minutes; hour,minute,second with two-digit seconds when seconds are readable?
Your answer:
5,28
